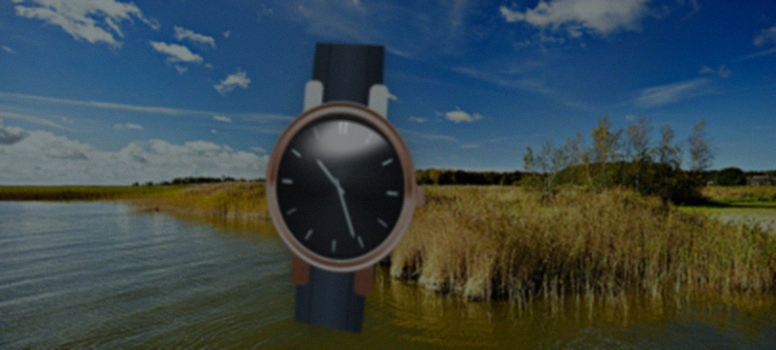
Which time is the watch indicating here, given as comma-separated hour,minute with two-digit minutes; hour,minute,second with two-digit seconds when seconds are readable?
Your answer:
10,26
